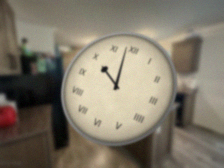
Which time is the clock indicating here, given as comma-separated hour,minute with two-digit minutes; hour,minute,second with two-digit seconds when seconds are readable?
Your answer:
9,58
